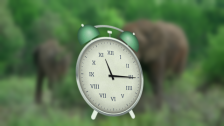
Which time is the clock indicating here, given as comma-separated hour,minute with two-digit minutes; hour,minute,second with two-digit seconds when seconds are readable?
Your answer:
11,15
